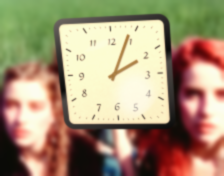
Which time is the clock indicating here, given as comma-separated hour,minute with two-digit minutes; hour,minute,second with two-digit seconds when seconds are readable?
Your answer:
2,04
